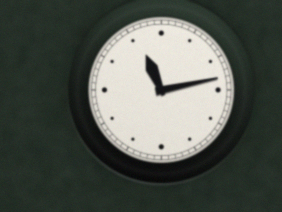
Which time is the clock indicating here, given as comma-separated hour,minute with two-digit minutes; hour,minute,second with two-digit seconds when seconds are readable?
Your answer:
11,13
